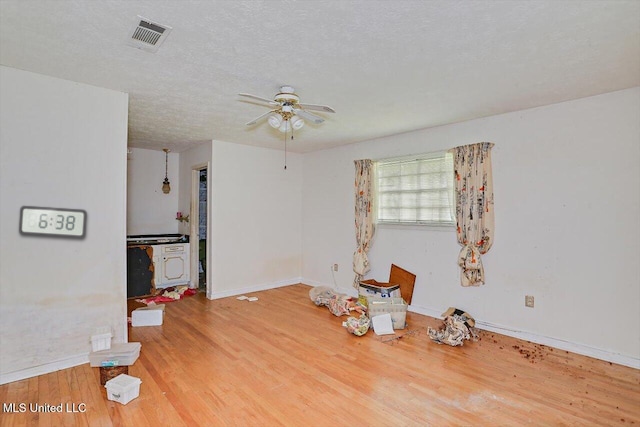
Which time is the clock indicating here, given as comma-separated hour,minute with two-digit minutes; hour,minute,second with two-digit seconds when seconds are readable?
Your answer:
6,38
